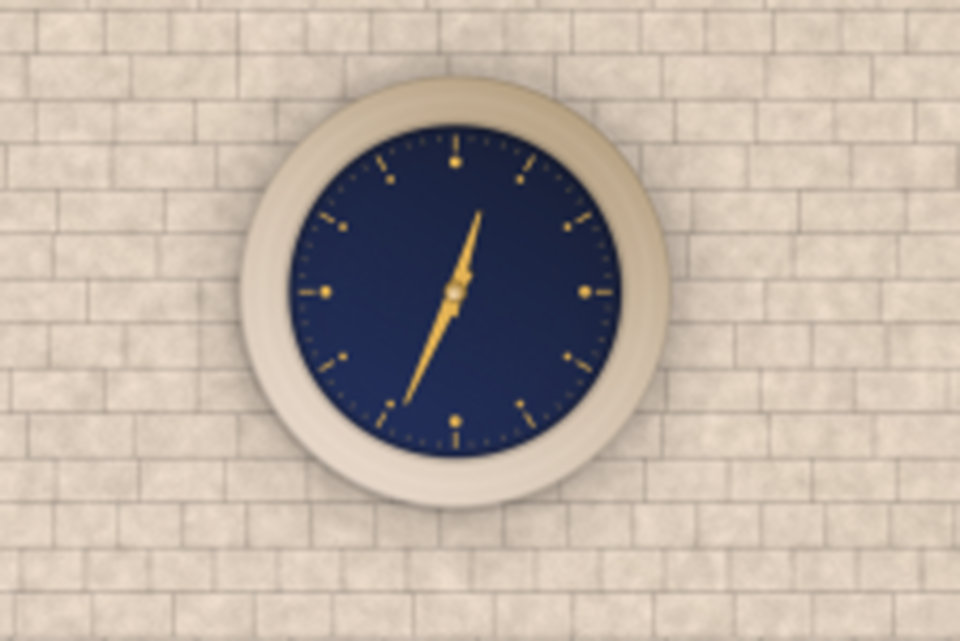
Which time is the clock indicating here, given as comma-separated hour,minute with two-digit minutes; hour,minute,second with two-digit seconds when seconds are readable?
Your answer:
12,34
